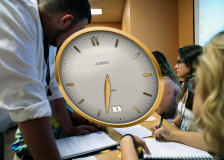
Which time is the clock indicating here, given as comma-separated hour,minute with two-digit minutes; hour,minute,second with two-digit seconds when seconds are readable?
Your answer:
6,33
